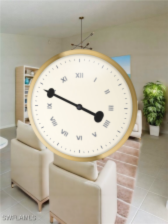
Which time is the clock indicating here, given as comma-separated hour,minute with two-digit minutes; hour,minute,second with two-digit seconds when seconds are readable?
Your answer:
3,49
